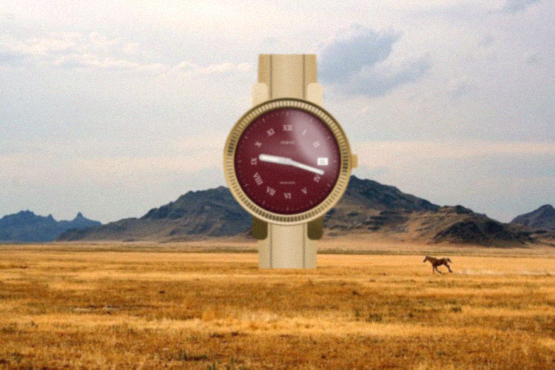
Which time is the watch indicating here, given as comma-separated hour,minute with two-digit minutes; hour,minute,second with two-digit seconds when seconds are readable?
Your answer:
9,18
